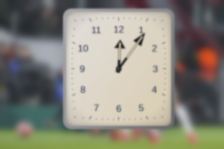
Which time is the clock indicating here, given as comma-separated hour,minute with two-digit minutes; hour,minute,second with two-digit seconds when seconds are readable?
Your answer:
12,06
